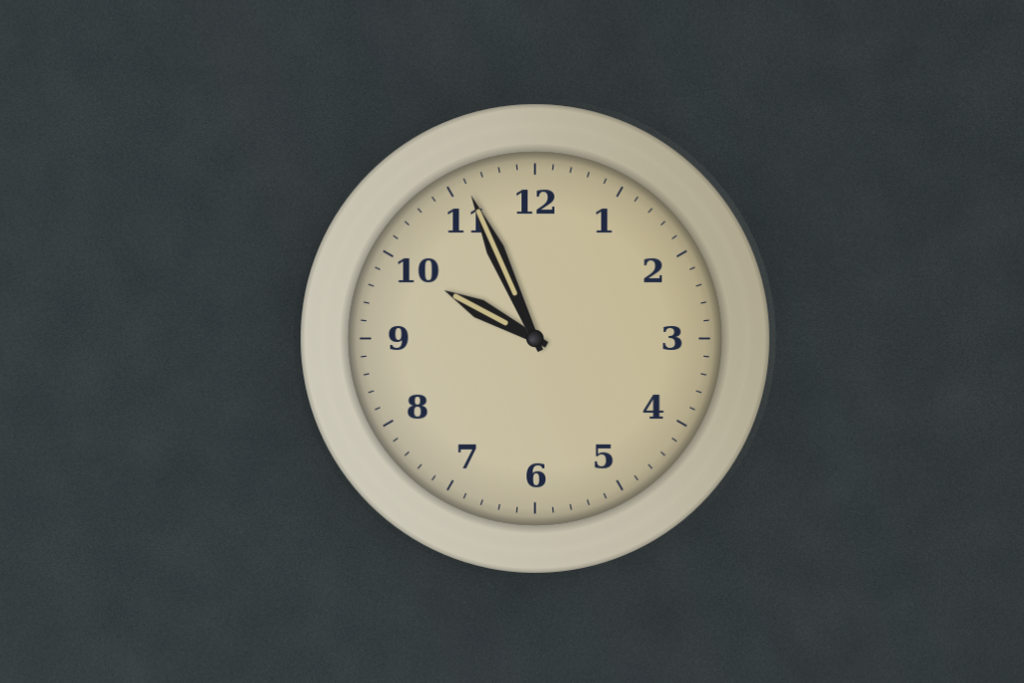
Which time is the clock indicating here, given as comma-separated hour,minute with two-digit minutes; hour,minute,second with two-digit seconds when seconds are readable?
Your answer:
9,56
